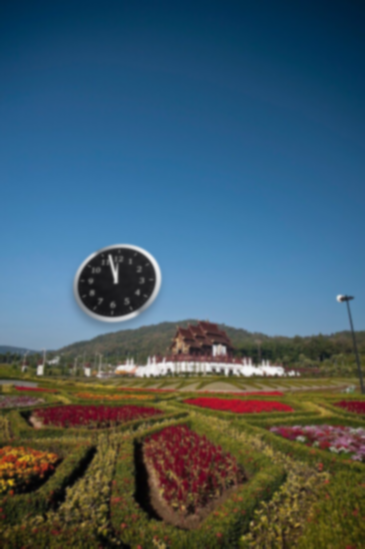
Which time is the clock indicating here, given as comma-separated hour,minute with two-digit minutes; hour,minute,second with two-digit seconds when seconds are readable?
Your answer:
11,57
